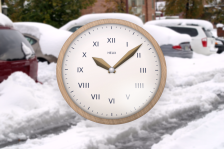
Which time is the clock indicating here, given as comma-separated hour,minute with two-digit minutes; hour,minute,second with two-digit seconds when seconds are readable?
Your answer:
10,08
